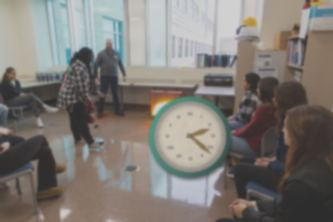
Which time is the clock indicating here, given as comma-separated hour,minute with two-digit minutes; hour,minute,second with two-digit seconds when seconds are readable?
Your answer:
2,22
